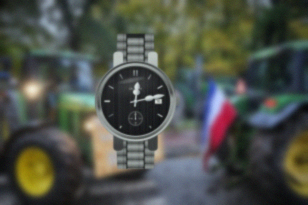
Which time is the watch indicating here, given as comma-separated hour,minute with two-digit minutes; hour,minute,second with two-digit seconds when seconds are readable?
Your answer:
12,13
